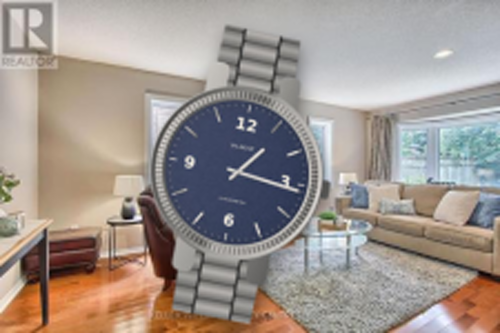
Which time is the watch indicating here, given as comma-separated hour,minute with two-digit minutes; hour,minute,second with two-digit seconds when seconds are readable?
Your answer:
1,16
